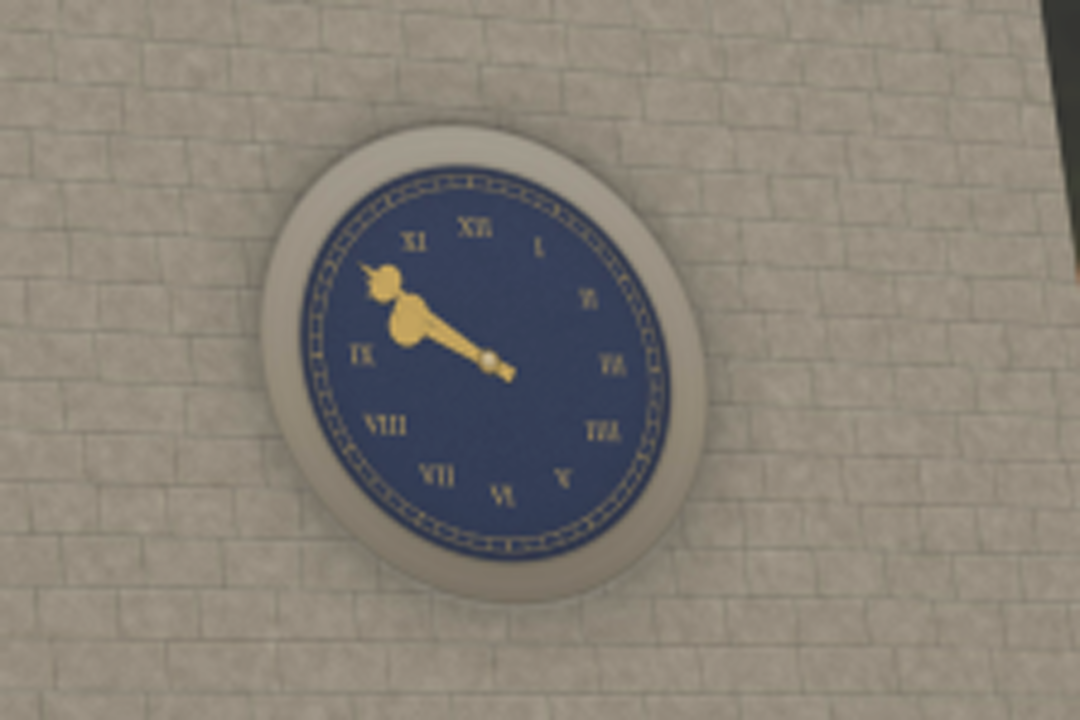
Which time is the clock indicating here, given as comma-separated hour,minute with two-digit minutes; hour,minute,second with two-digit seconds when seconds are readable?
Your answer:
9,51
